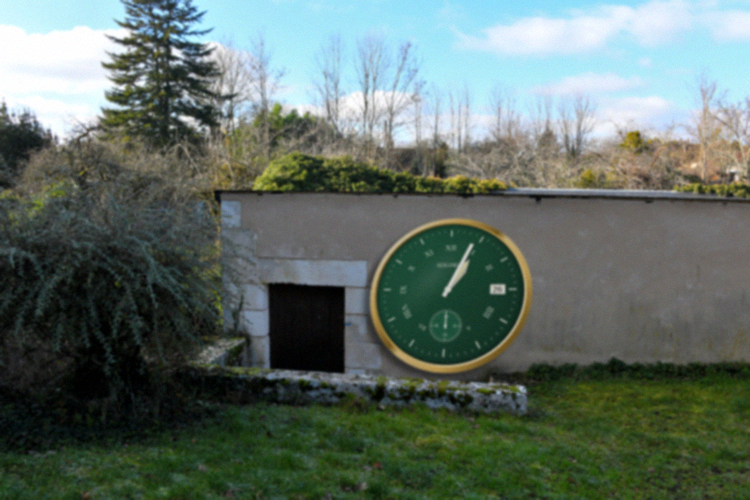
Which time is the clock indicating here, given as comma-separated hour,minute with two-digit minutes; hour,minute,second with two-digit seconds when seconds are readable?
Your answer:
1,04
